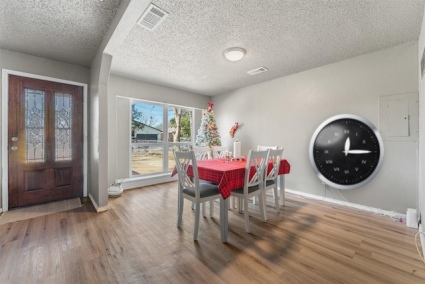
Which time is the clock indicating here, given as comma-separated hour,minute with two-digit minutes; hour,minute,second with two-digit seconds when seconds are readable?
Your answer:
12,15
